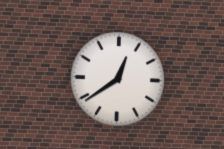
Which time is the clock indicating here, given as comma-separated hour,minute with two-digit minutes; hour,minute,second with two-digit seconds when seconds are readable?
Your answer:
12,39
